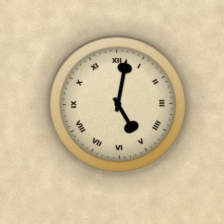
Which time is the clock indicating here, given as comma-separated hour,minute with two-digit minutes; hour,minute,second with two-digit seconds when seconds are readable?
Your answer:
5,02
